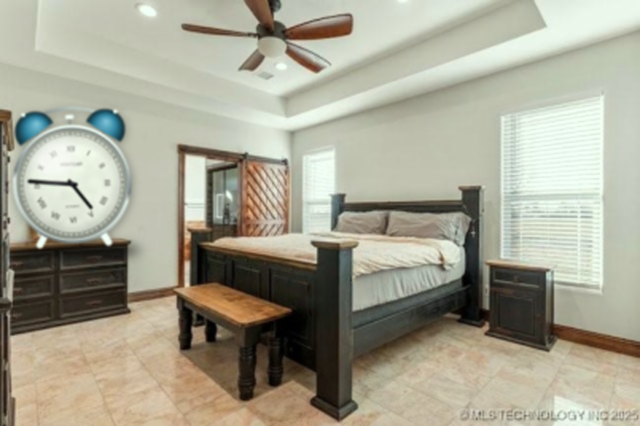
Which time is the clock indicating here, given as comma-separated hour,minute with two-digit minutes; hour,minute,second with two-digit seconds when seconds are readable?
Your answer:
4,46
